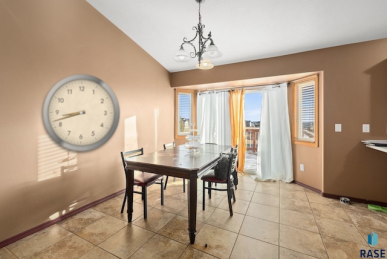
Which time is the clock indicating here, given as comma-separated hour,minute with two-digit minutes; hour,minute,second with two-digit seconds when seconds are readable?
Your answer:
8,42
